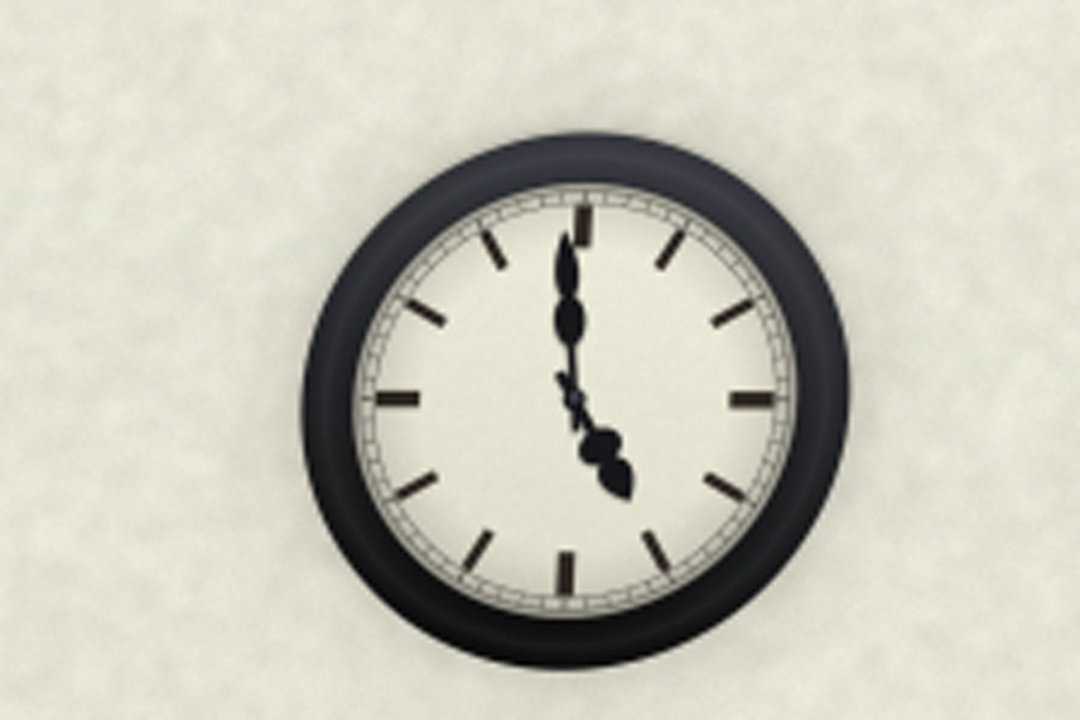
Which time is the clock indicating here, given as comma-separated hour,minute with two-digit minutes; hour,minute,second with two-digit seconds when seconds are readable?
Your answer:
4,59
